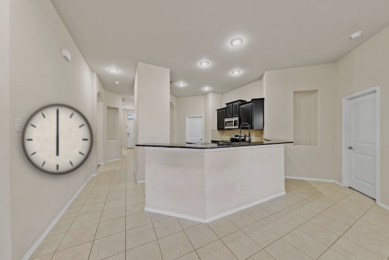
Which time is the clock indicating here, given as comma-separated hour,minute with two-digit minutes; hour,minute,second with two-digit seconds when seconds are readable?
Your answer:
6,00
